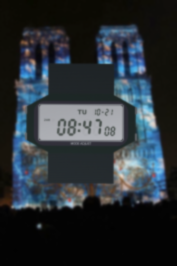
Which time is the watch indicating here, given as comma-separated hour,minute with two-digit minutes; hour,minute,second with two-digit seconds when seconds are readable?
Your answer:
8,47,08
